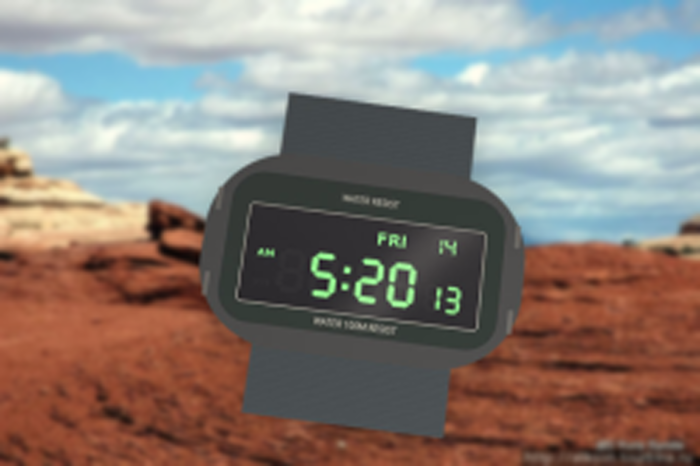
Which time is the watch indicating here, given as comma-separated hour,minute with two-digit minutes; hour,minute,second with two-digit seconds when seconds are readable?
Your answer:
5,20,13
